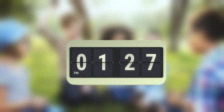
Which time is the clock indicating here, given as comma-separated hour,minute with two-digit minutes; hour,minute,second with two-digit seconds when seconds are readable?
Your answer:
1,27
